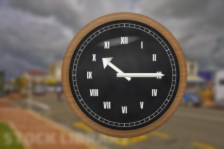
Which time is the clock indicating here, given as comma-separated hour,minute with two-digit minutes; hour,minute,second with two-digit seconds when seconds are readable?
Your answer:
10,15
